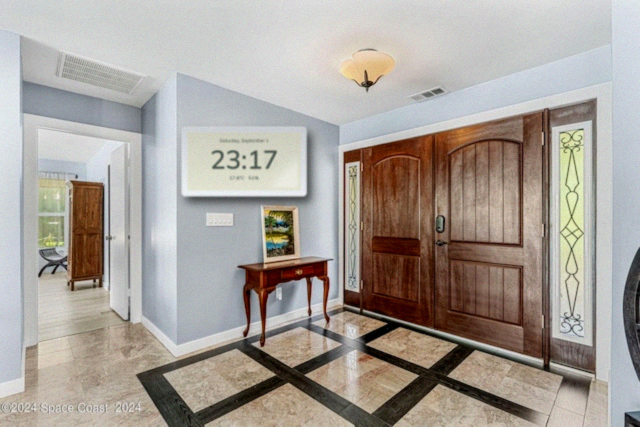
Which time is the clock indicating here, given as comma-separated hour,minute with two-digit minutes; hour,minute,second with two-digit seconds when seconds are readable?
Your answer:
23,17
